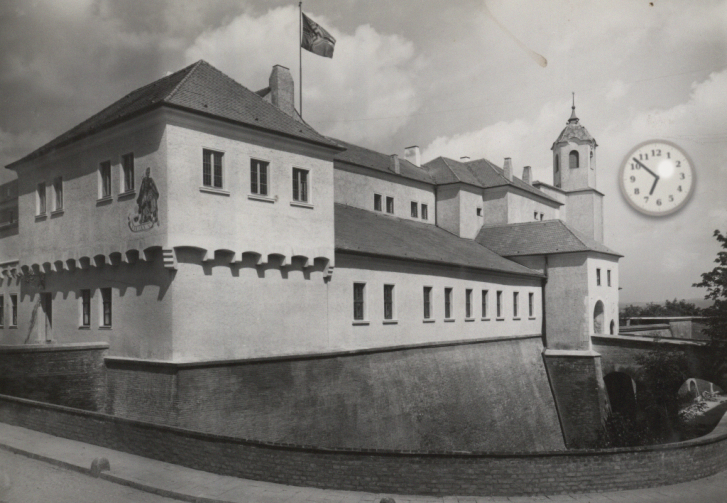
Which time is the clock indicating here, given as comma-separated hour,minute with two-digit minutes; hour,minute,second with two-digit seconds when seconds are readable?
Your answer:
6,52
